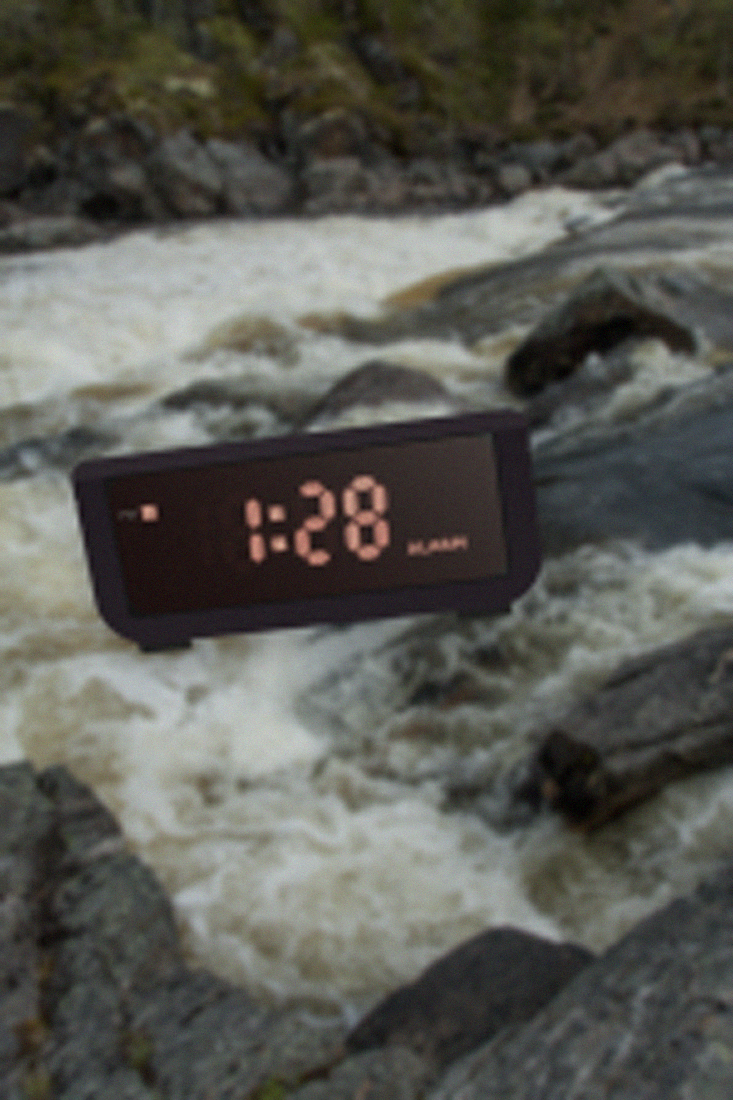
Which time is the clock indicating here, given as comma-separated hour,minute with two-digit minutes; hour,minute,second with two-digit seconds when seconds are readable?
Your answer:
1,28
